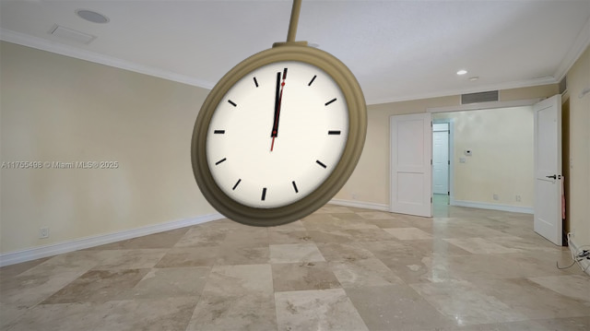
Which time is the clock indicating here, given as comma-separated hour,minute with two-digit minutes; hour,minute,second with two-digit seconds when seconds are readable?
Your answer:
11,59,00
